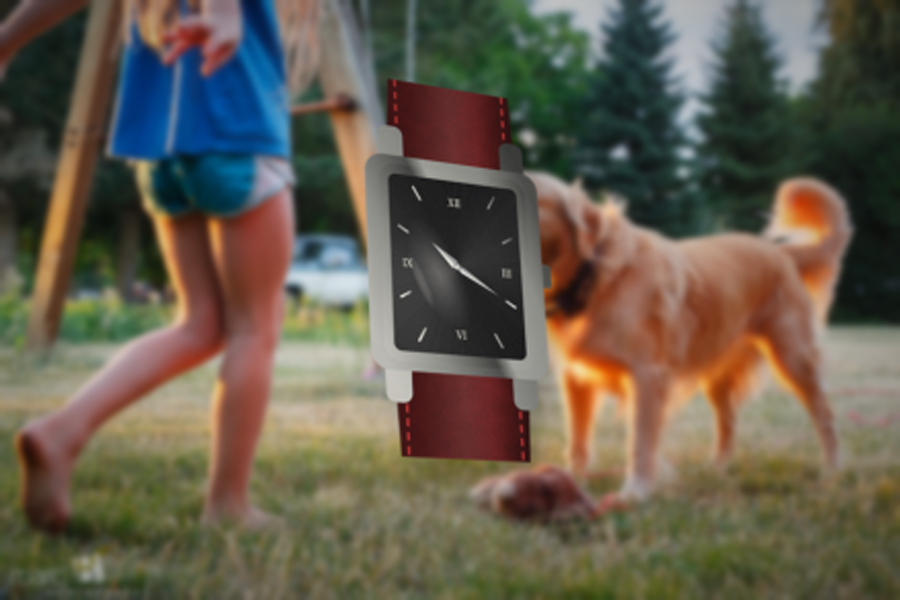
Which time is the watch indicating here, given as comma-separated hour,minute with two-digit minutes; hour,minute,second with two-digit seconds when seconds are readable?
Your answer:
10,20
